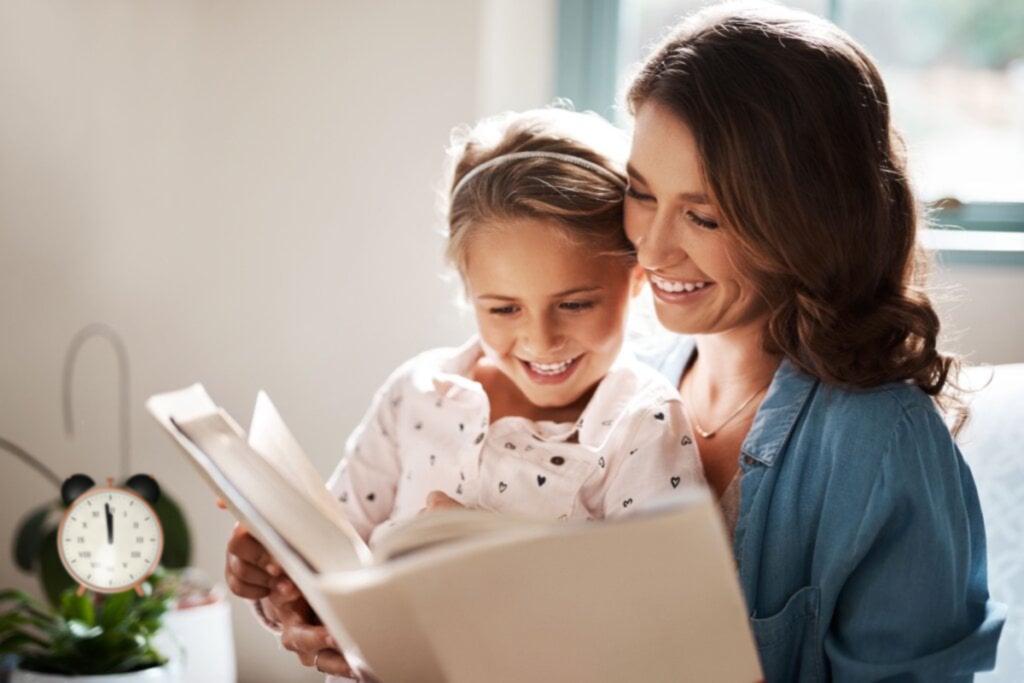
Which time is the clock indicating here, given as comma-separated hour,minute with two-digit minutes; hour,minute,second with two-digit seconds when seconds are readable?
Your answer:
11,59
